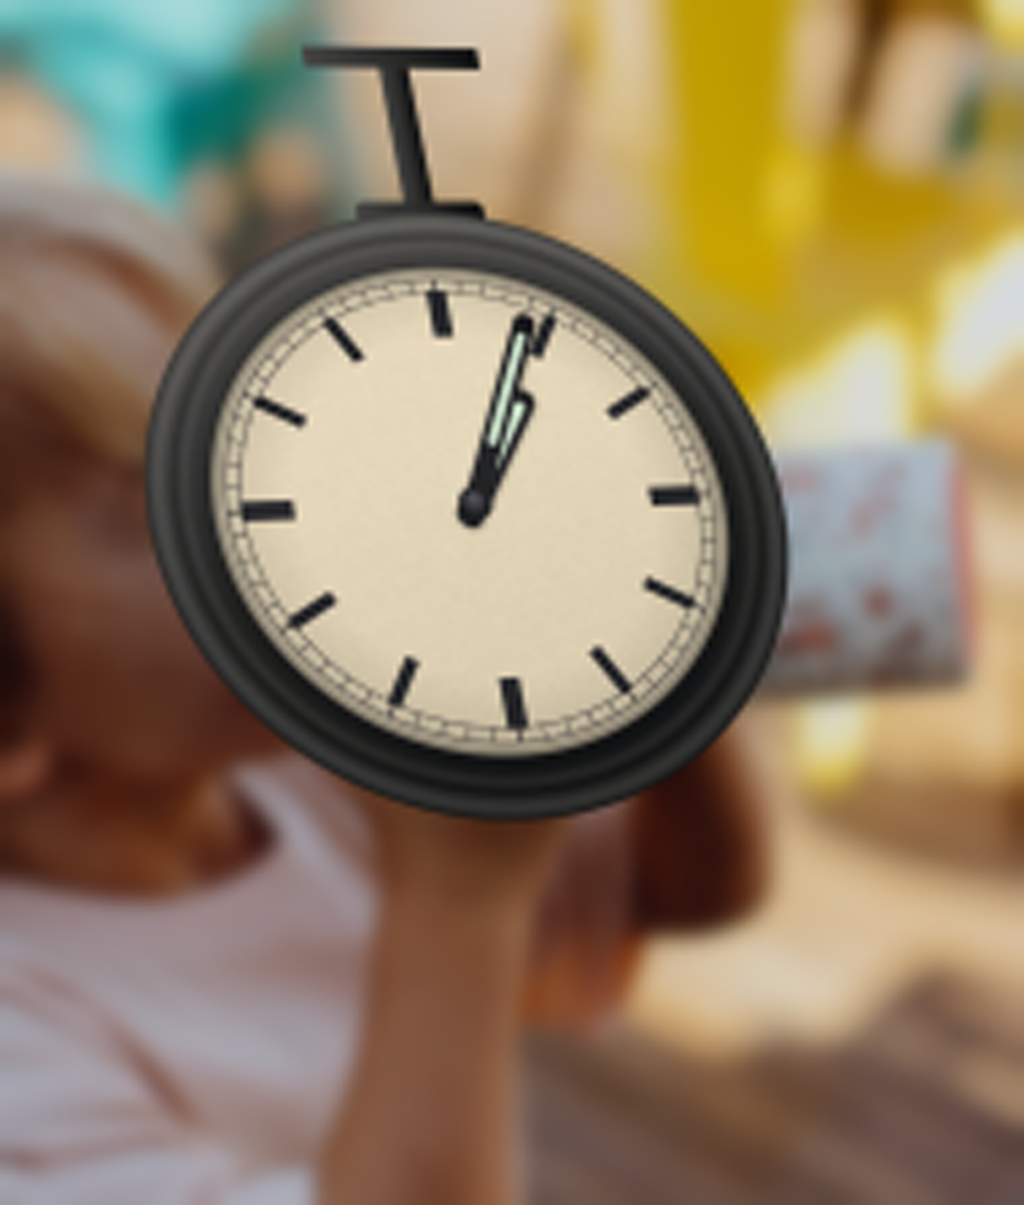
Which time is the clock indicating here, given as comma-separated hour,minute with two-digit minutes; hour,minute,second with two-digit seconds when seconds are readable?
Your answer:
1,04
